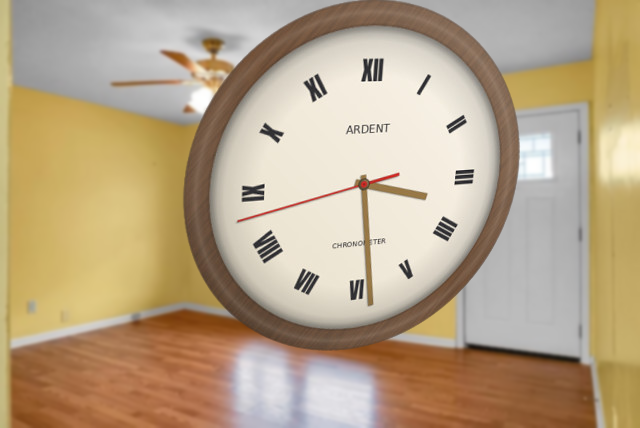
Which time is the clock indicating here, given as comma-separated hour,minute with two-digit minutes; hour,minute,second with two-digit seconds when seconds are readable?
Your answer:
3,28,43
